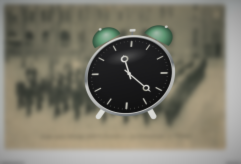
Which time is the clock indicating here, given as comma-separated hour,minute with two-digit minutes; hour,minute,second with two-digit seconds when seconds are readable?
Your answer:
11,22
